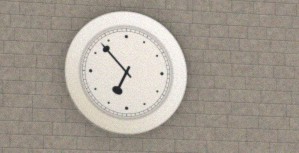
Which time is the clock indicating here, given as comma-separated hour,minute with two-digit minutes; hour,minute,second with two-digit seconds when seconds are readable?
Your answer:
6,53
